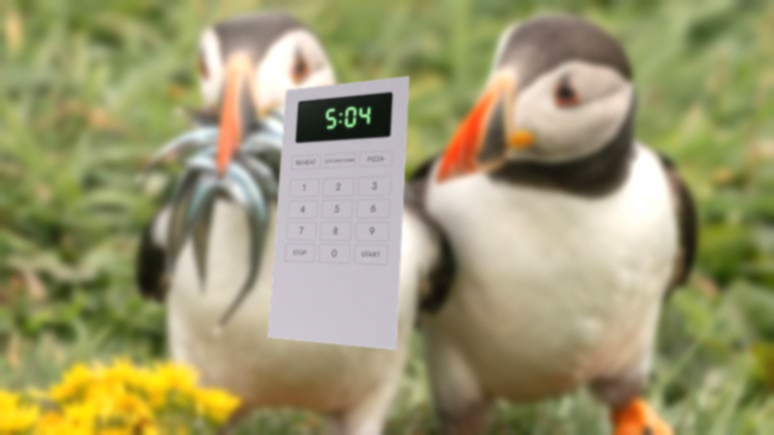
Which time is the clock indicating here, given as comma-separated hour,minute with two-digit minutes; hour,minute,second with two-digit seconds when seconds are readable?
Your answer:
5,04
